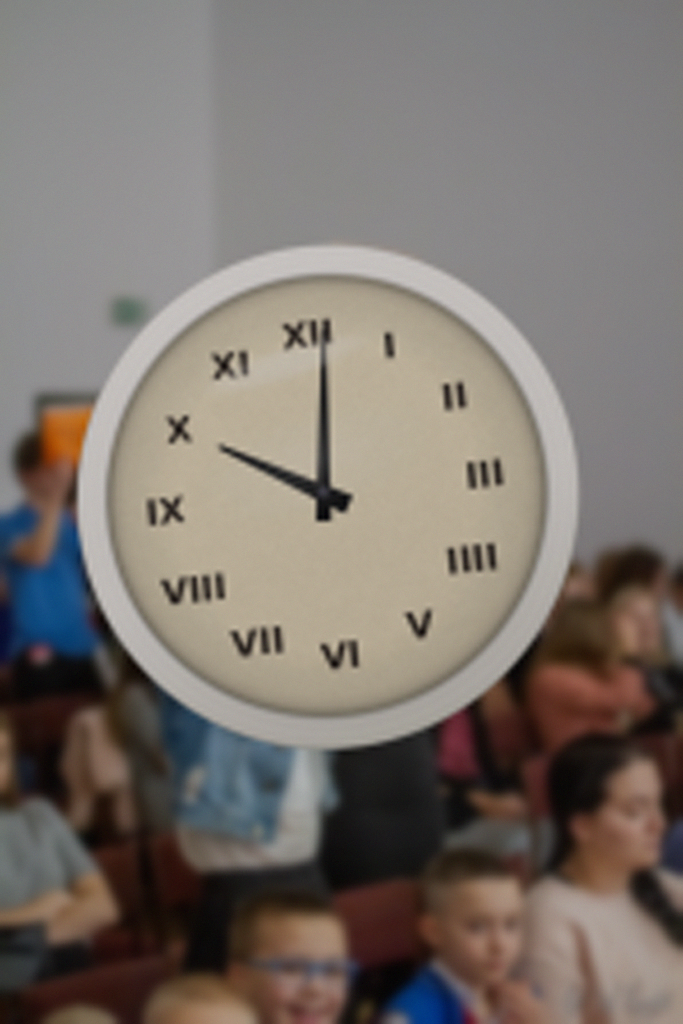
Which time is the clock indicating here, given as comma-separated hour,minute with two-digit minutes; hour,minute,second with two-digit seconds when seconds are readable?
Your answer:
10,01
